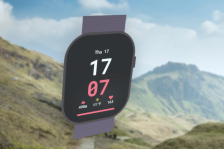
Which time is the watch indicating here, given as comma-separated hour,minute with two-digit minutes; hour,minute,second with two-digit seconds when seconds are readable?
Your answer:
17,07
